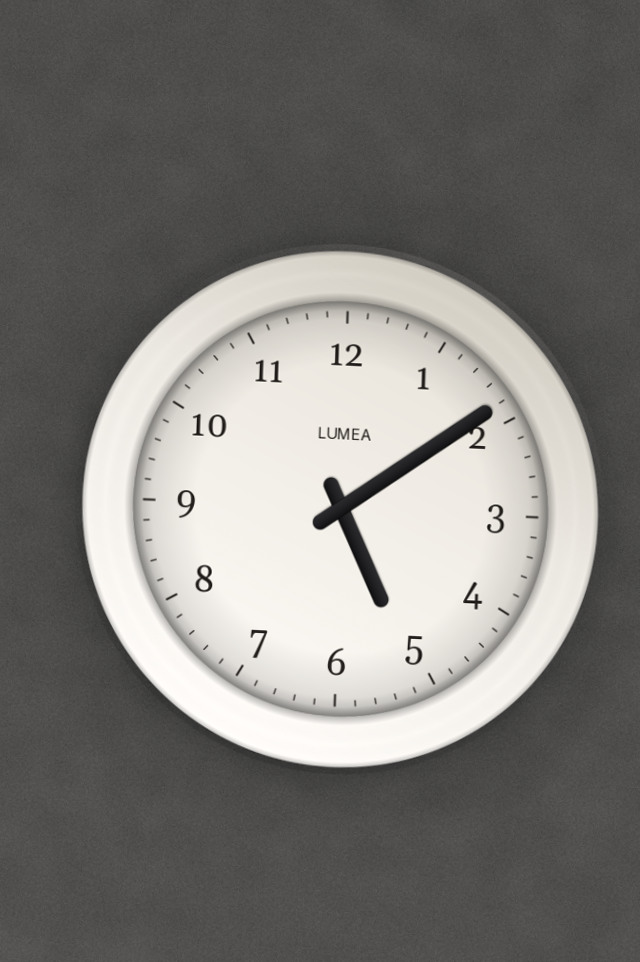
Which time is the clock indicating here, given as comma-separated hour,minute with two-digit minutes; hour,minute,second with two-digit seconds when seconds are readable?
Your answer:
5,09
